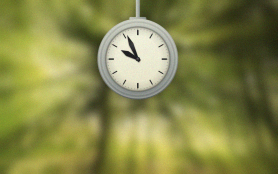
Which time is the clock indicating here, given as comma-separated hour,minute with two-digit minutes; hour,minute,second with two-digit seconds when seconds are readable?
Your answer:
9,56
